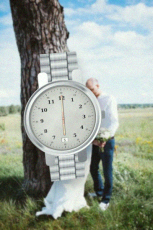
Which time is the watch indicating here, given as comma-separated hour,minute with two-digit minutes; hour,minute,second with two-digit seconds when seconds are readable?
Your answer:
6,00
